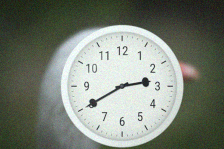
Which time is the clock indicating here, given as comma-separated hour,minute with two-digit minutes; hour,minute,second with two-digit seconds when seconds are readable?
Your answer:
2,40
